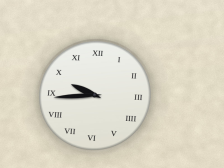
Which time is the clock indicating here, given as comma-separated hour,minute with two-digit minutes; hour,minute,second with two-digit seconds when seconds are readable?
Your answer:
9,44
